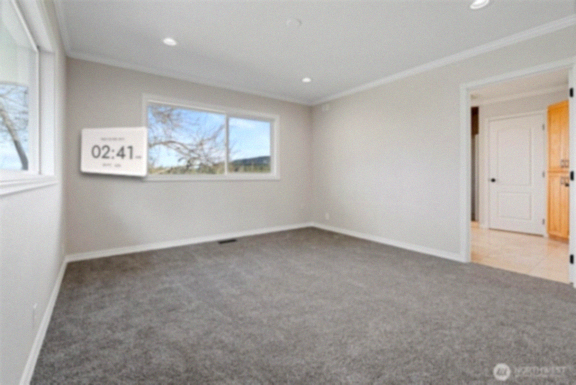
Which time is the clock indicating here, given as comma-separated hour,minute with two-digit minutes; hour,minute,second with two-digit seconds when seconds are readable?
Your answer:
2,41
